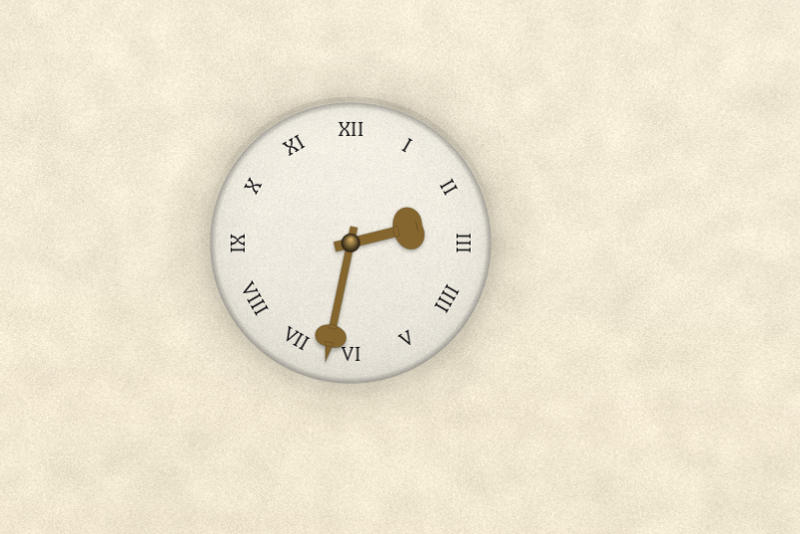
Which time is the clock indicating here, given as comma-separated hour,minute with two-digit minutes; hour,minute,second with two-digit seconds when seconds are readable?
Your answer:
2,32
